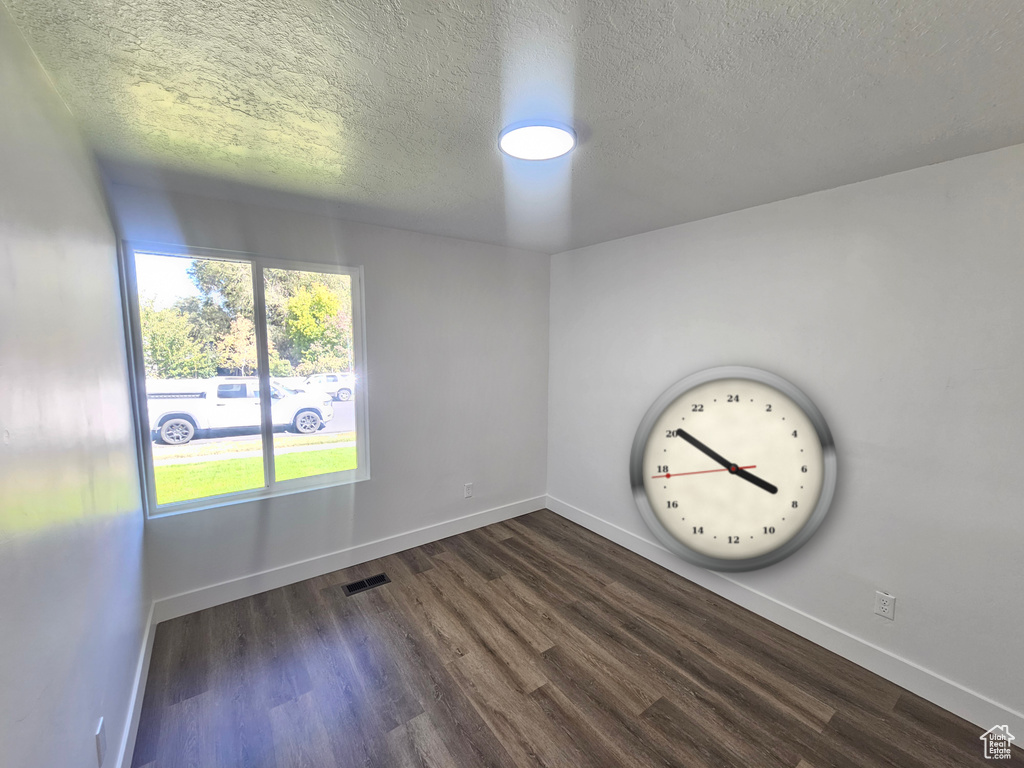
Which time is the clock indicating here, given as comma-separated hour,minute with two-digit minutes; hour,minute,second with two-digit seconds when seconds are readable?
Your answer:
7,50,44
